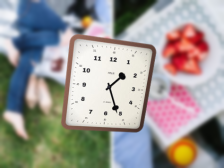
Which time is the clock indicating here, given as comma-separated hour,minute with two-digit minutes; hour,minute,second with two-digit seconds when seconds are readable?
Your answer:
1,26
